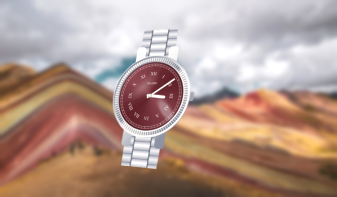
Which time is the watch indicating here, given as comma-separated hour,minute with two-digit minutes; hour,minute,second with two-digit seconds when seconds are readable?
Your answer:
3,09
